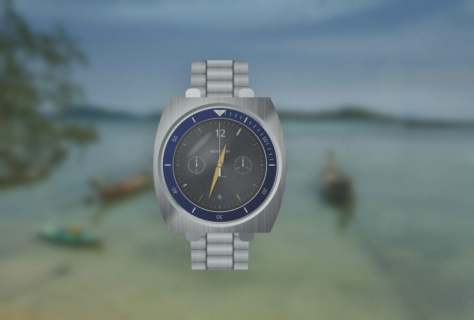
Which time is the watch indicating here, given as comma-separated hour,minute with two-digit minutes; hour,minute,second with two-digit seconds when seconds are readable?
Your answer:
12,33
